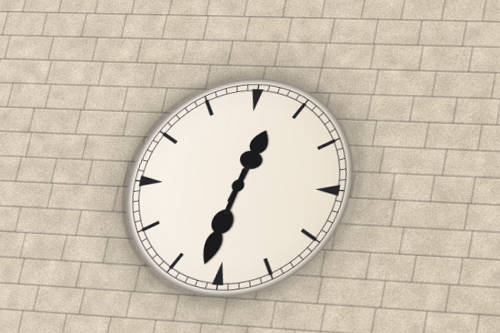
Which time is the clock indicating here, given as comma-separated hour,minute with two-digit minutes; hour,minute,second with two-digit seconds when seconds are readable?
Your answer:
12,32
